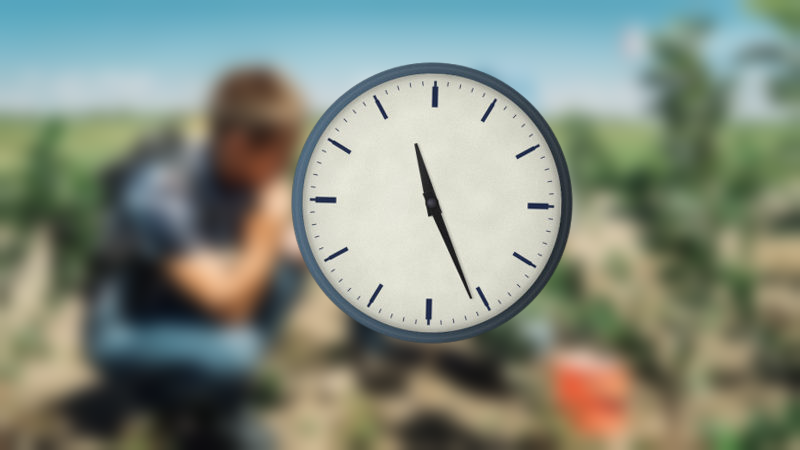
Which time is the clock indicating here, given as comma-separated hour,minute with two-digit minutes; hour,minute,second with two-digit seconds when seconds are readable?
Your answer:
11,26
